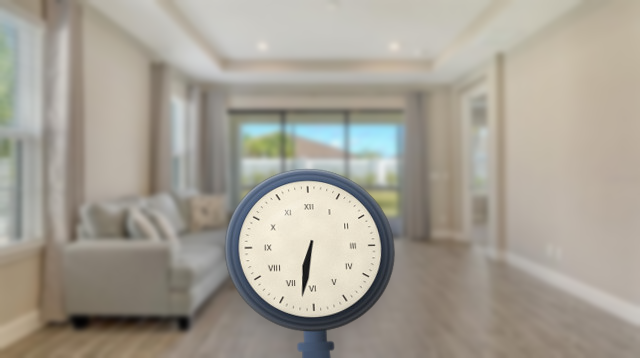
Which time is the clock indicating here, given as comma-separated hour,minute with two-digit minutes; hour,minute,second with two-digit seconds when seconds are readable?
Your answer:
6,32
